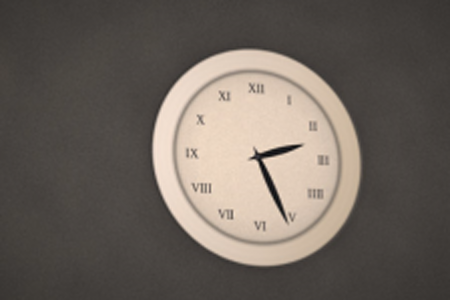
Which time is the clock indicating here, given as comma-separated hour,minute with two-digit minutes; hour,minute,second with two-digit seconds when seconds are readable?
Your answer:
2,26
